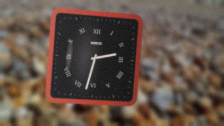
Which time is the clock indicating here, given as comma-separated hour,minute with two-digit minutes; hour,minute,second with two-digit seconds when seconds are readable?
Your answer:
2,32
